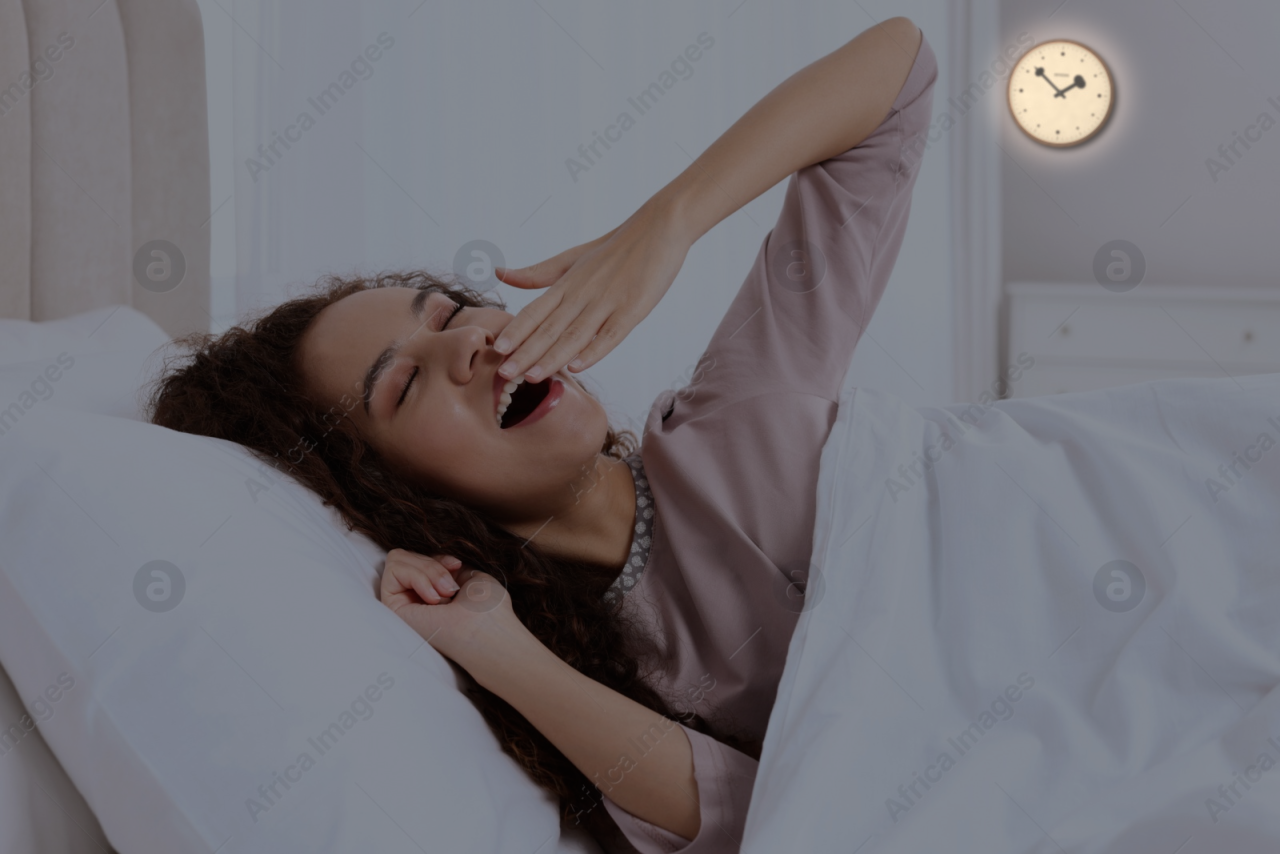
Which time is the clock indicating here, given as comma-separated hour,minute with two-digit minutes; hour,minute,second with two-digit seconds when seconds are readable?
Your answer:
1,52
